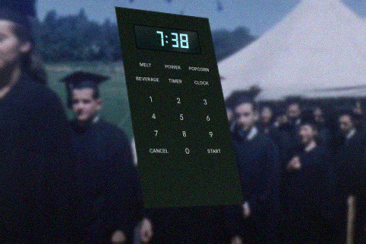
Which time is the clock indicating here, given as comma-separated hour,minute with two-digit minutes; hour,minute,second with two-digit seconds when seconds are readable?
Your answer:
7,38
